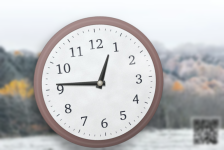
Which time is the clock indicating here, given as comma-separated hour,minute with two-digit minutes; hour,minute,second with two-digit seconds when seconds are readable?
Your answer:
12,46
